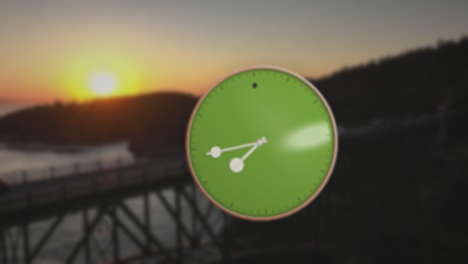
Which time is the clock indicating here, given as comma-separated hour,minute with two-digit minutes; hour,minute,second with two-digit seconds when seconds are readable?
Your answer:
7,44
